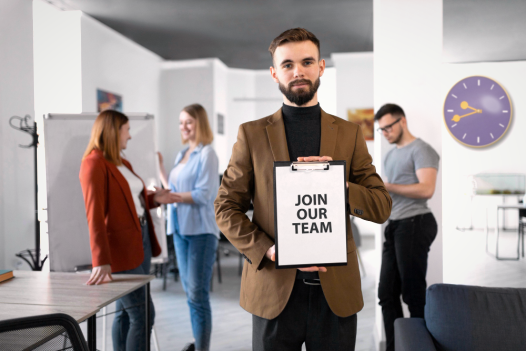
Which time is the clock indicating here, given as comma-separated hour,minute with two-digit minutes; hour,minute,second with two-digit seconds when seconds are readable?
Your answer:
9,42
